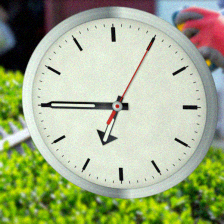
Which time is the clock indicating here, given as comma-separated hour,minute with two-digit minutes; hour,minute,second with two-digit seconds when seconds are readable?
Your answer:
6,45,05
